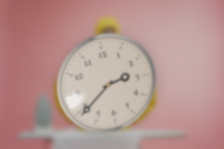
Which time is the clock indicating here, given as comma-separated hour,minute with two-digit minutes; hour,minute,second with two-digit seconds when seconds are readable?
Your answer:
2,39
